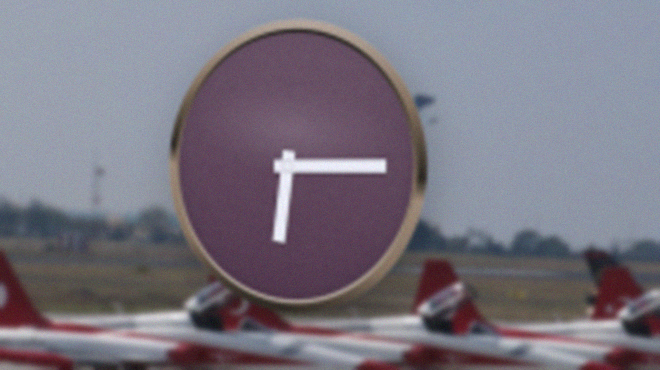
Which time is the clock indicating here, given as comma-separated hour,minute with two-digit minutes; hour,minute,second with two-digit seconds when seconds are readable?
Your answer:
6,15
